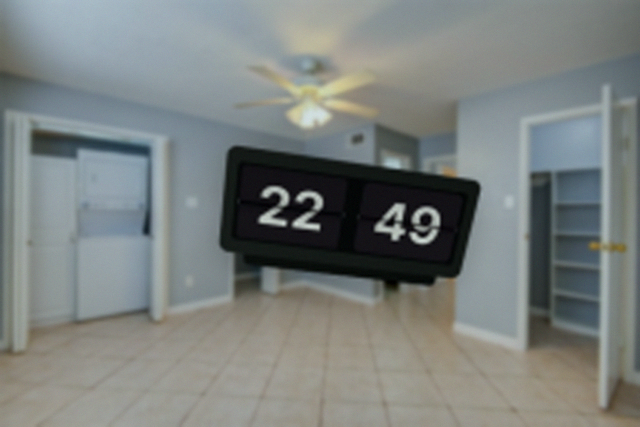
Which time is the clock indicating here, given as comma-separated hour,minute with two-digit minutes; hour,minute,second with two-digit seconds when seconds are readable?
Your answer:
22,49
